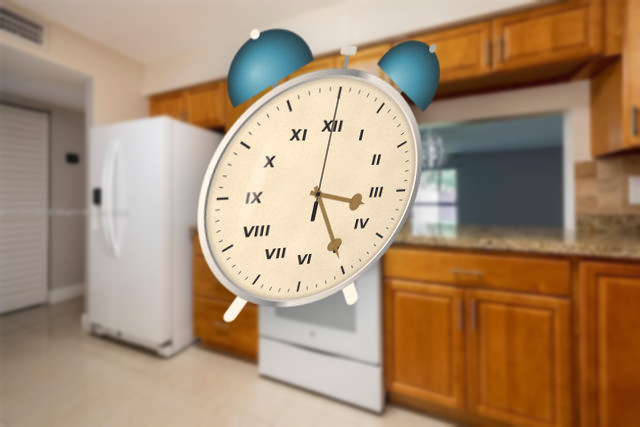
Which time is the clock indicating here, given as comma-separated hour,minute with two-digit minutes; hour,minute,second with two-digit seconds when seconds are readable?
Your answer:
3,25,00
